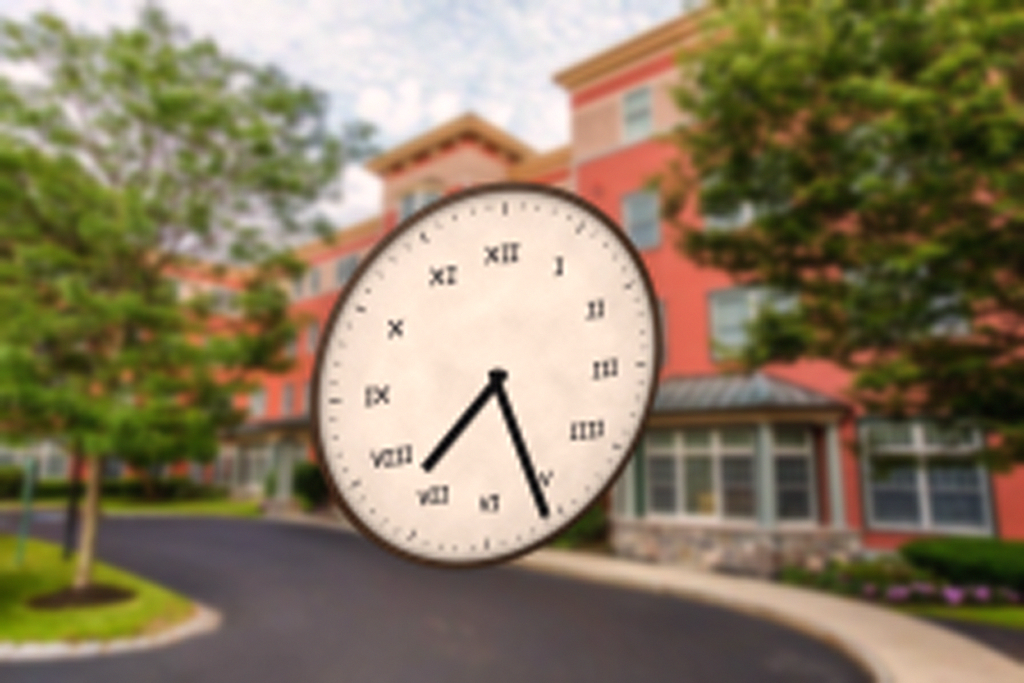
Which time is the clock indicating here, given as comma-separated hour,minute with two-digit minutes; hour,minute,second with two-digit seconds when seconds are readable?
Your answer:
7,26
